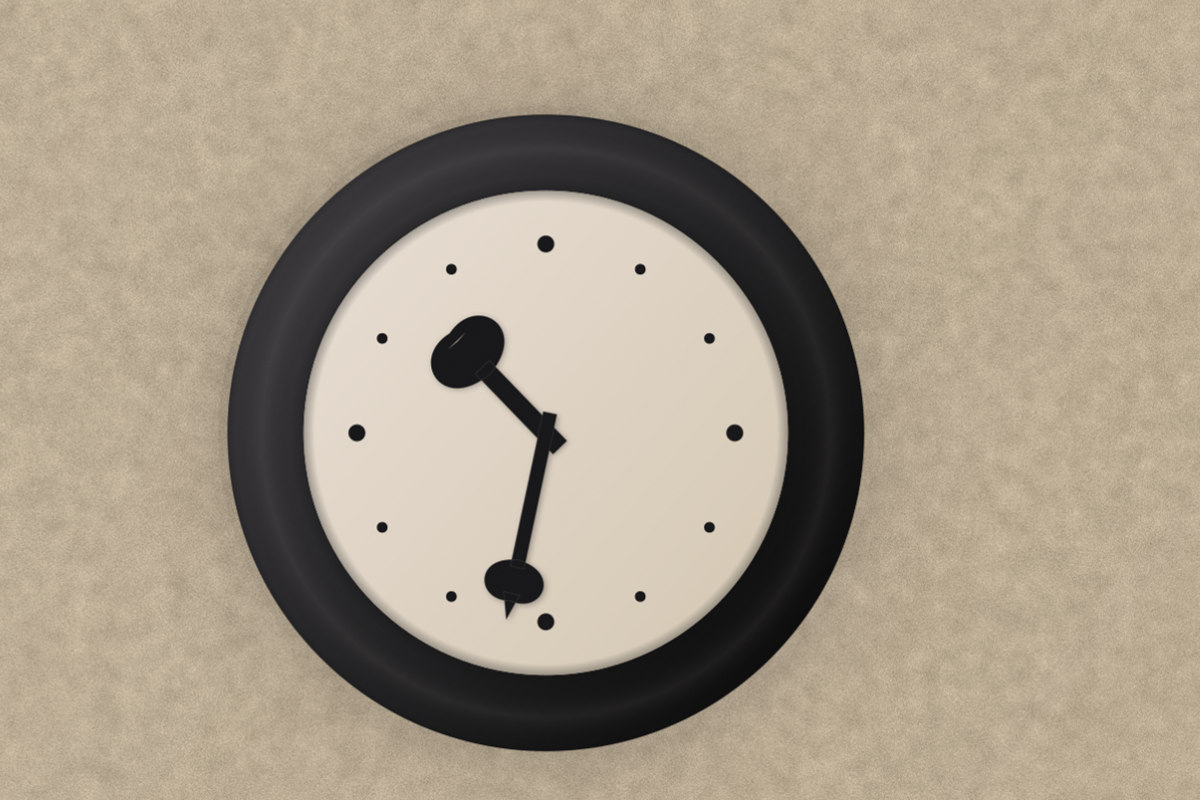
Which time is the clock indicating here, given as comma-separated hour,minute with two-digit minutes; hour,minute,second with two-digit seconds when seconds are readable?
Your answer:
10,32
